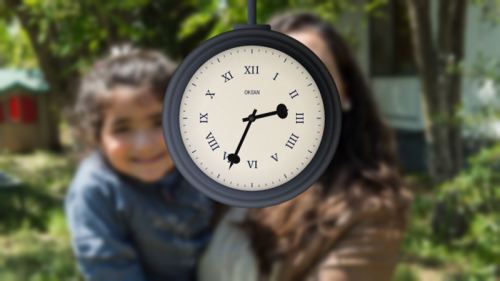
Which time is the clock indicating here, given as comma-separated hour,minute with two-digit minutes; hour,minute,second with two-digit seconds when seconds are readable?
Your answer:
2,34
